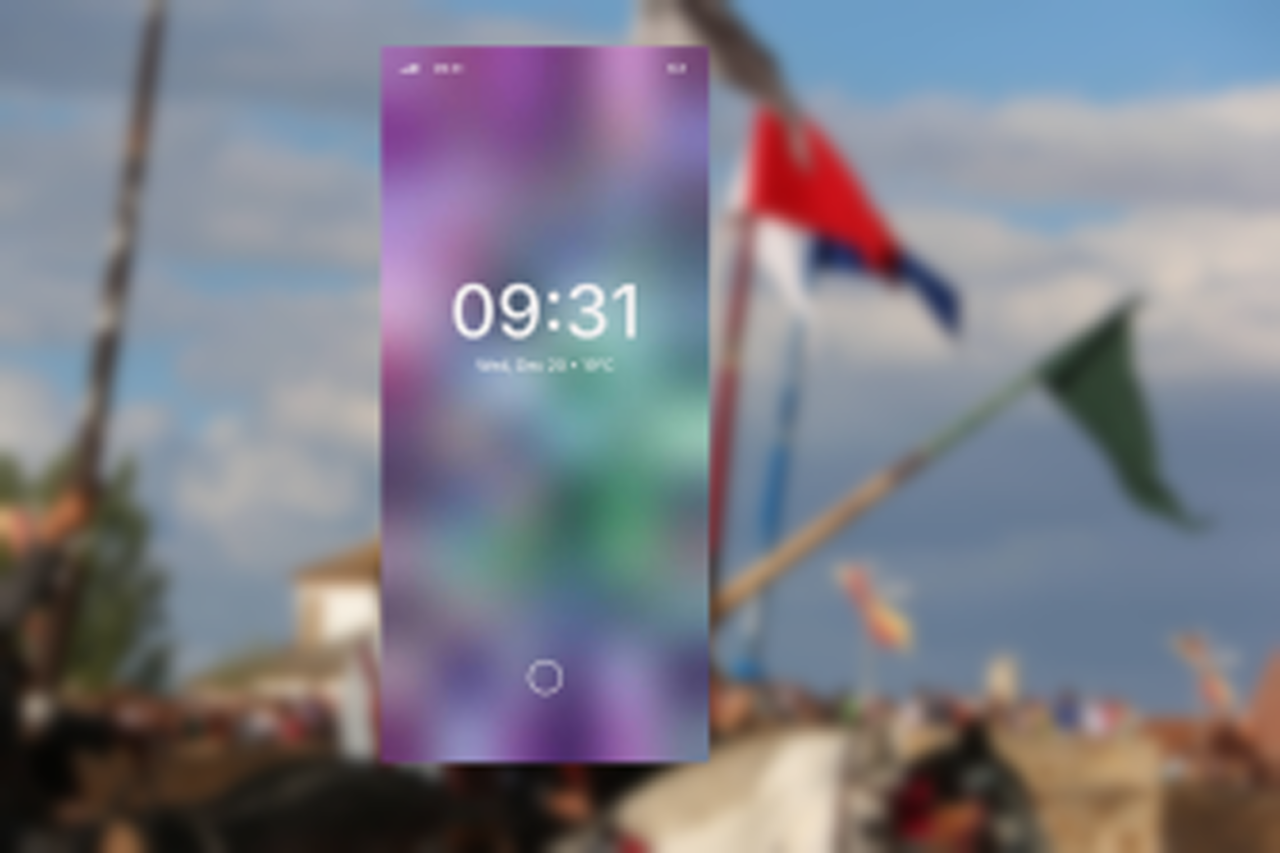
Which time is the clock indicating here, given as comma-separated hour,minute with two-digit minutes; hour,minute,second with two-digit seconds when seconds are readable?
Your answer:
9,31
